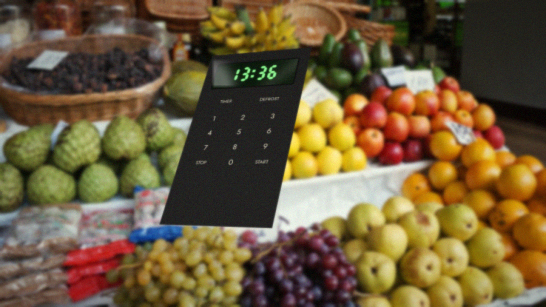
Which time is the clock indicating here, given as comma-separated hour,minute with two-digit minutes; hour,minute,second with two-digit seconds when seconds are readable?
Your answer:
13,36
